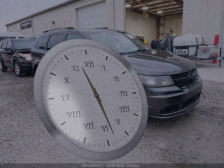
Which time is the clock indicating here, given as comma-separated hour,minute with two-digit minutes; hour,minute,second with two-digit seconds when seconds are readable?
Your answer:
11,28
